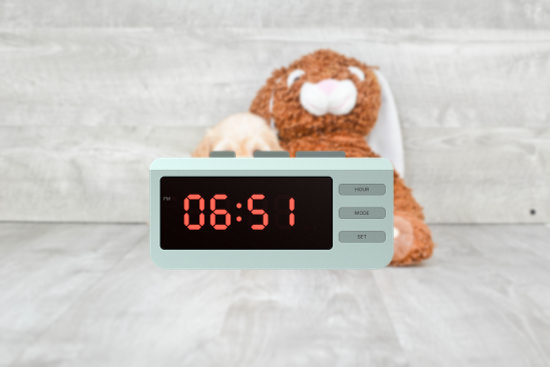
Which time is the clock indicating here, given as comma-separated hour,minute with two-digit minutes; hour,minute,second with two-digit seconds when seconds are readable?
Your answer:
6,51
